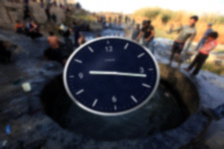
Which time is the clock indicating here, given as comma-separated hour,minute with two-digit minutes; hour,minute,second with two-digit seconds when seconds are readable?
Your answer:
9,17
